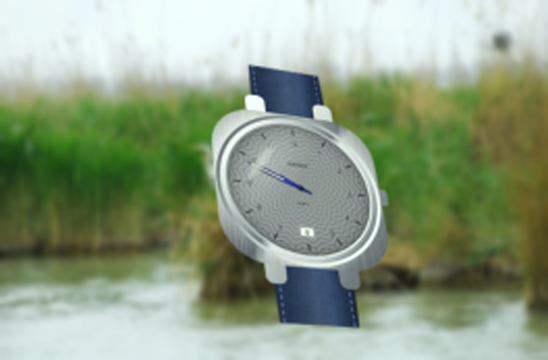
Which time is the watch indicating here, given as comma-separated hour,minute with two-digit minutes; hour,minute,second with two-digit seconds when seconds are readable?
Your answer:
9,49
